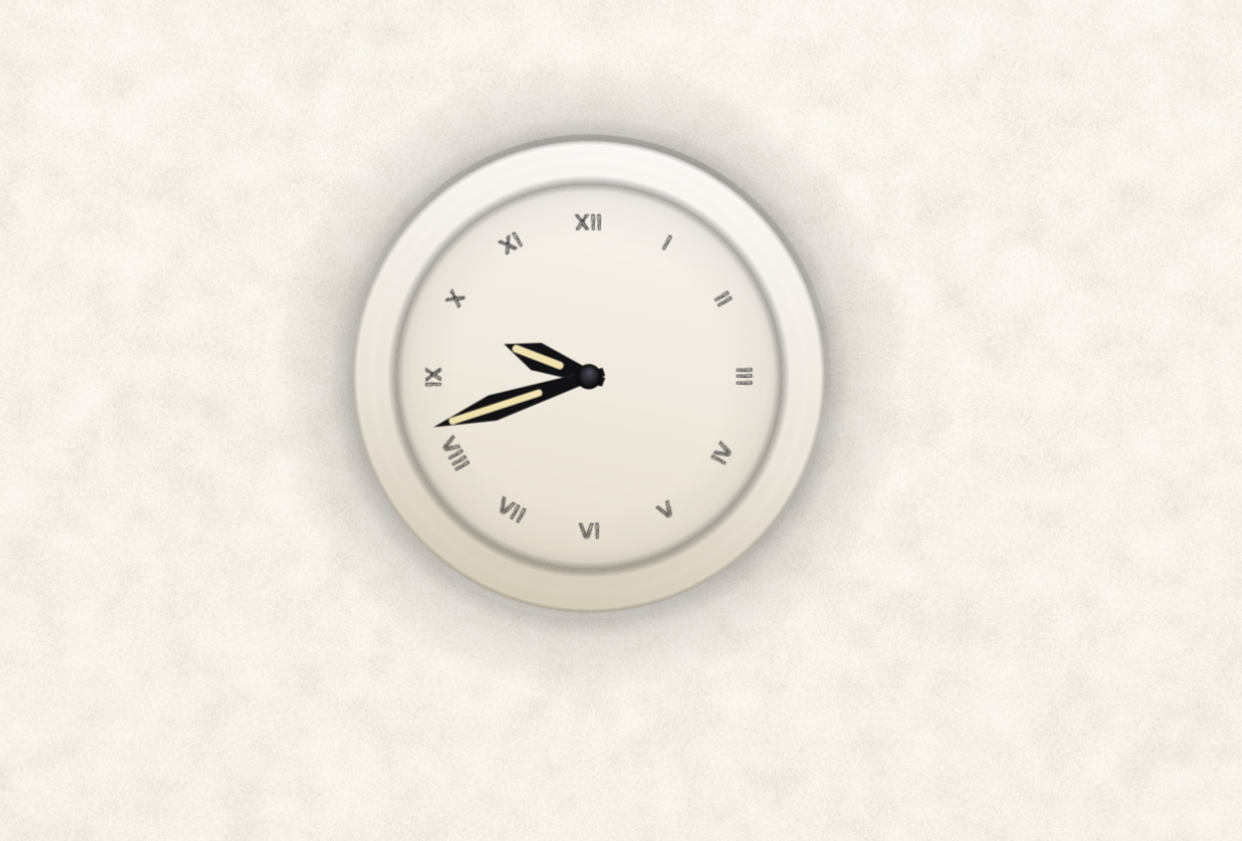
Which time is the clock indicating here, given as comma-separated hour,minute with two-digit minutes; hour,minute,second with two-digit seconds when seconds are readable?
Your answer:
9,42
